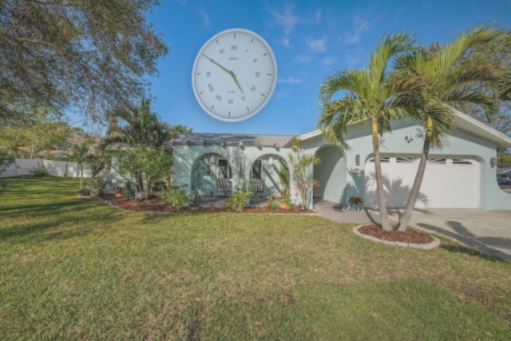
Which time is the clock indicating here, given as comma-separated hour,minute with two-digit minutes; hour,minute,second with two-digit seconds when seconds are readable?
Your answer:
4,50
